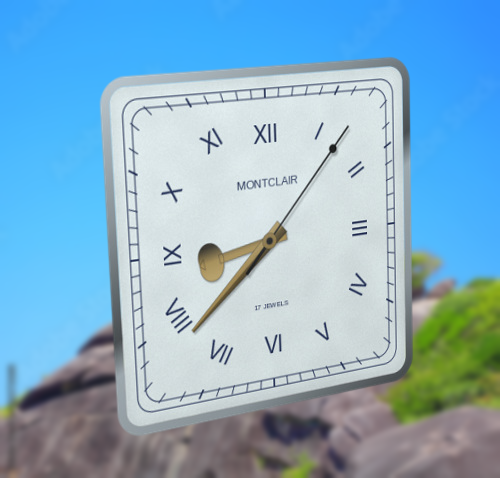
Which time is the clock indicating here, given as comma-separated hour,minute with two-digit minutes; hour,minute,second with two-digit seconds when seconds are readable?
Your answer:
8,38,07
